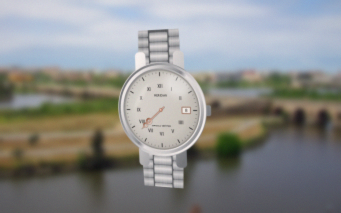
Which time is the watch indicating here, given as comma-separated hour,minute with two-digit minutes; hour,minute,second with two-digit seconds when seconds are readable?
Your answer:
7,38
